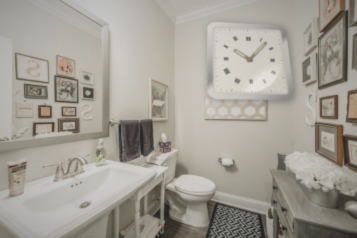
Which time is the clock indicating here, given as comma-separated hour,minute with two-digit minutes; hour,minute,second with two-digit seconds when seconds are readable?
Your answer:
10,07
